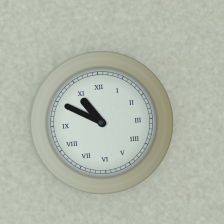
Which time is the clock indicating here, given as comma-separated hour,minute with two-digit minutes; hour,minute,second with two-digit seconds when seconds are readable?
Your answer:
10,50
